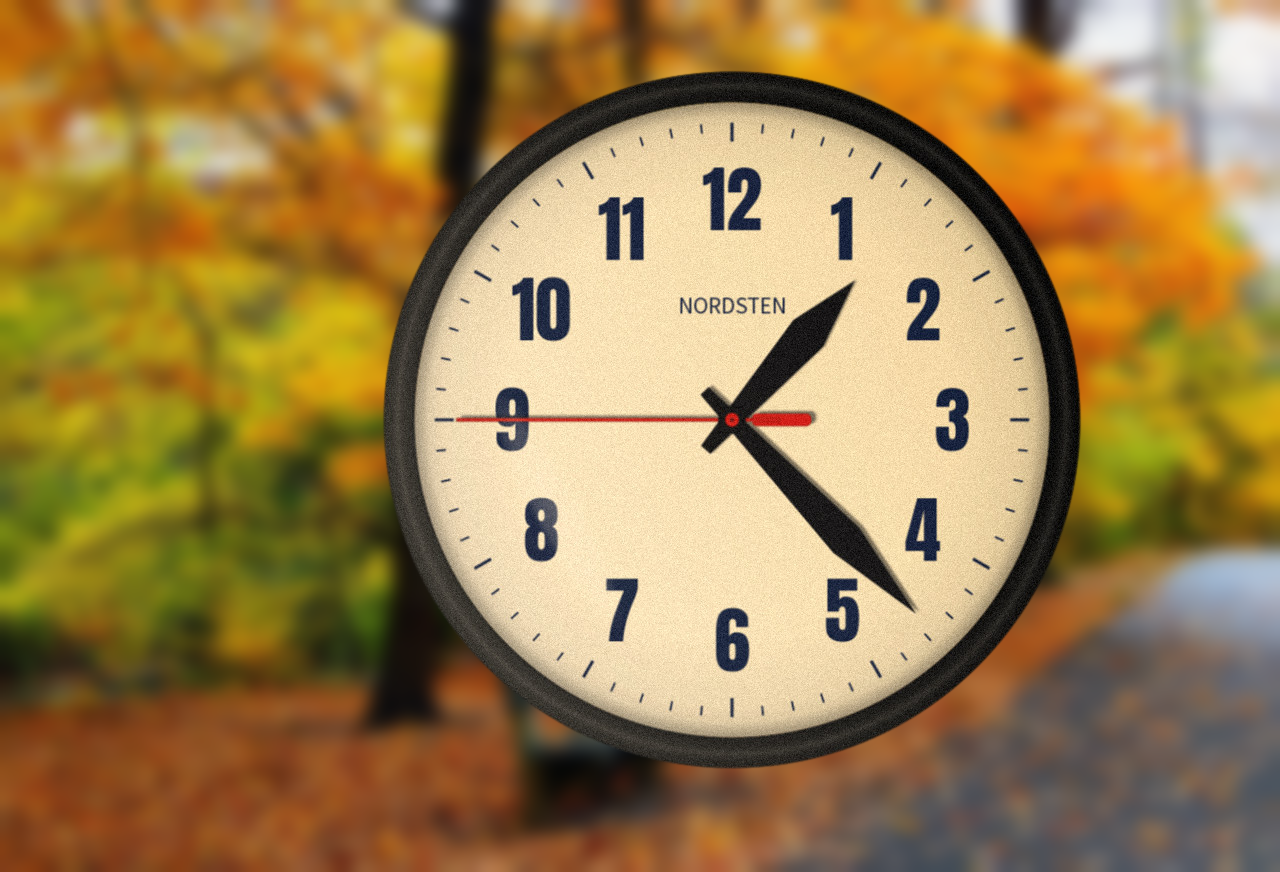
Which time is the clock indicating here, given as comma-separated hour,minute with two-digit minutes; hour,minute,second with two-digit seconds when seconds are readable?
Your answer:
1,22,45
